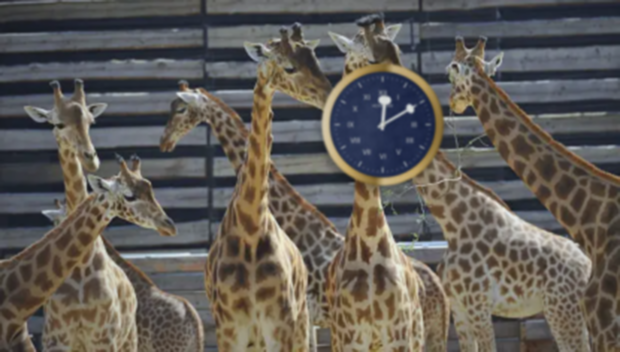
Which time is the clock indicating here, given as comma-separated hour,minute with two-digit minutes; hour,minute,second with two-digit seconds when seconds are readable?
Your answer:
12,10
